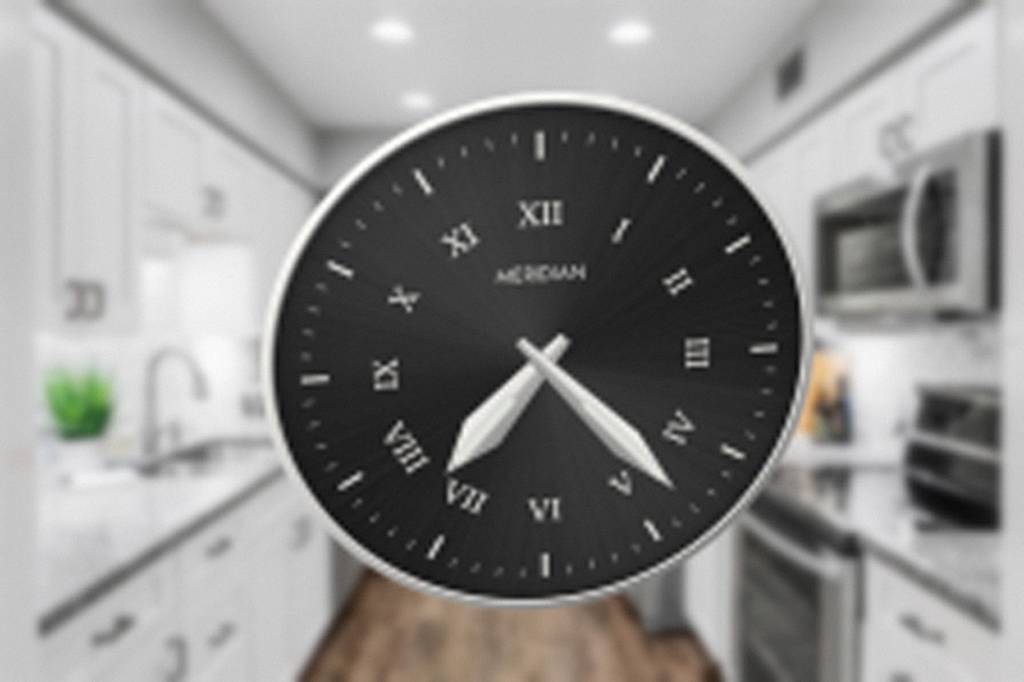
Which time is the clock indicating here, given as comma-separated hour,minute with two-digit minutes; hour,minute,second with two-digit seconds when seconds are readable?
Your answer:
7,23
